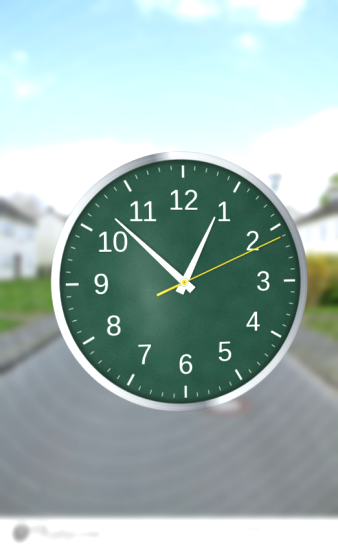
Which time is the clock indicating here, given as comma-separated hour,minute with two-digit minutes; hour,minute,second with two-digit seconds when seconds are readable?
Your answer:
12,52,11
